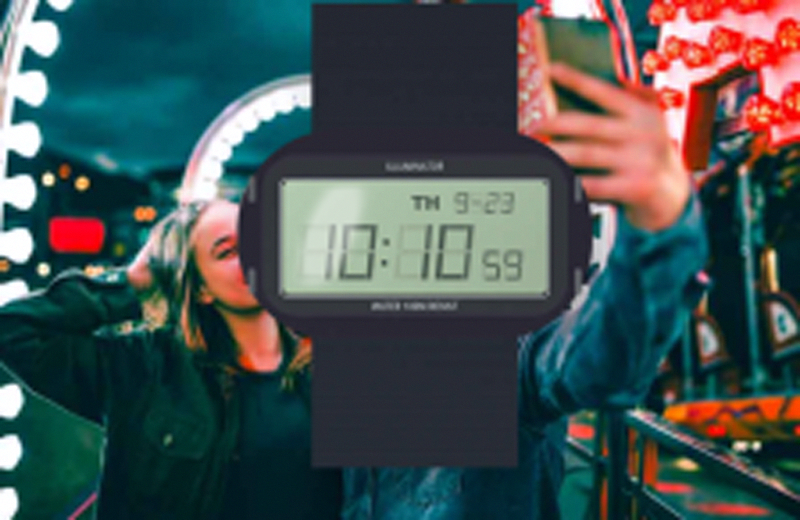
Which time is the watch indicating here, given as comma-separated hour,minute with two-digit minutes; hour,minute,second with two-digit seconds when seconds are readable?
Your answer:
10,10,59
